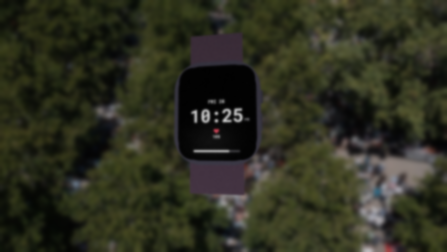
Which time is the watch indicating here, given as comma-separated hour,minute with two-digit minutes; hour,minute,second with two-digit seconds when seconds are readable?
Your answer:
10,25
